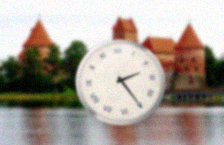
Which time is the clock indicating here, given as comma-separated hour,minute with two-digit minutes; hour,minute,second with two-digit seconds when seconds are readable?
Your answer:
2,25
